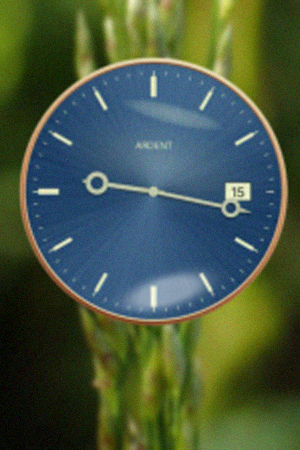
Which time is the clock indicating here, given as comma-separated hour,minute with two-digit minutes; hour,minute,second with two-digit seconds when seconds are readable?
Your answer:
9,17
